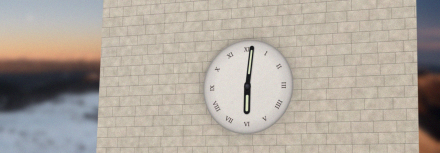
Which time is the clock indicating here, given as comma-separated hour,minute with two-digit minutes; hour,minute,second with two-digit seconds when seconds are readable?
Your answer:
6,01
